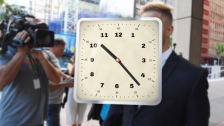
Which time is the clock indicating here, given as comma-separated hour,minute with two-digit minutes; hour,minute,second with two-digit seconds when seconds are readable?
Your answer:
10,23
